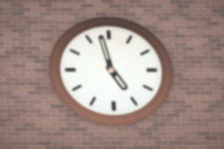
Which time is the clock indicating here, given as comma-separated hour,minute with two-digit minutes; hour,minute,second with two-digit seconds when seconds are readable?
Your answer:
4,58
